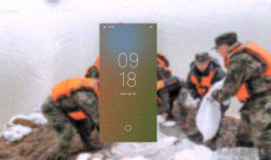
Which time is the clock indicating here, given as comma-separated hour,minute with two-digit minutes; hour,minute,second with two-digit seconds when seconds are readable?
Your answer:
9,18
